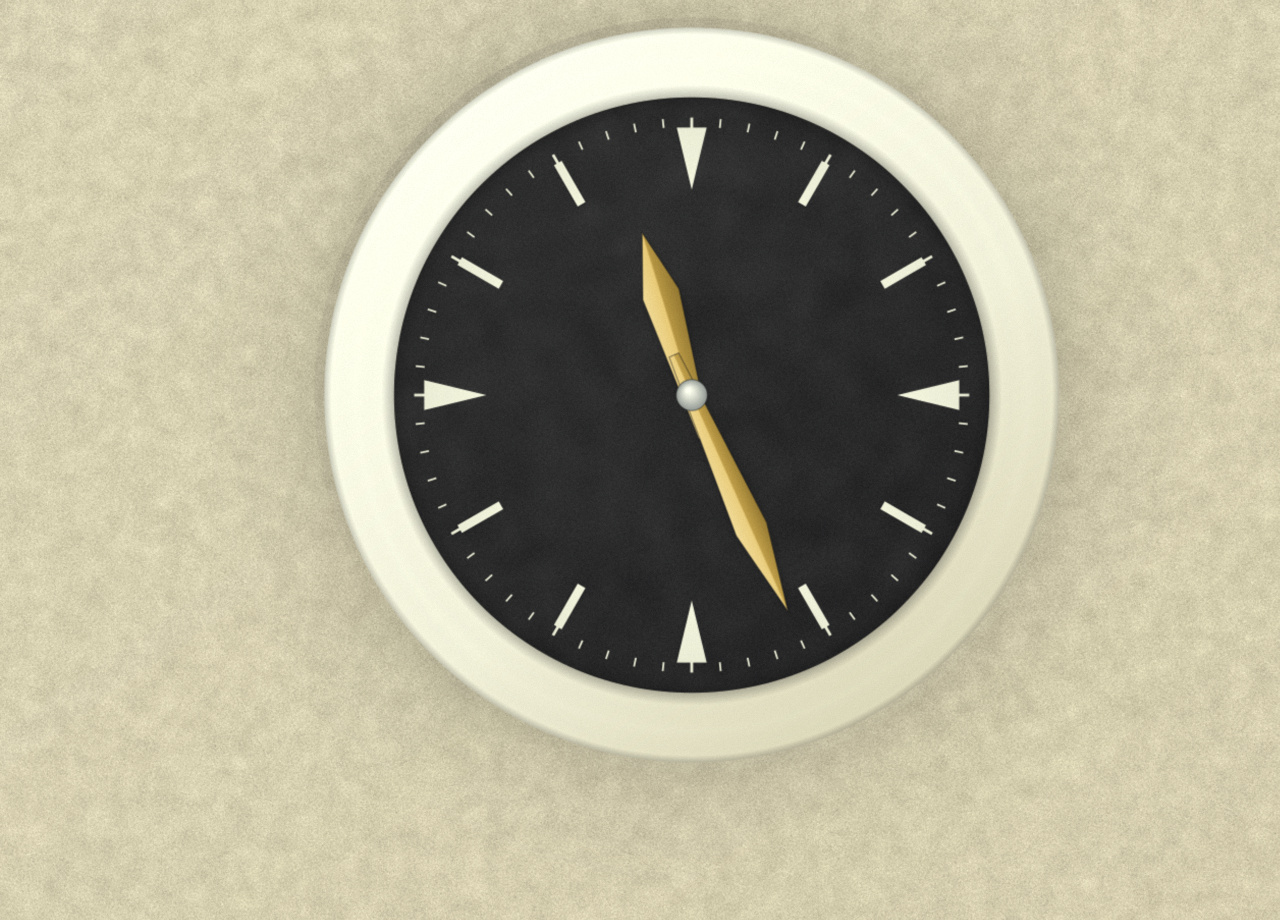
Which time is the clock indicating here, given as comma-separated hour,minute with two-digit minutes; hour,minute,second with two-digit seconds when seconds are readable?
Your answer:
11,26
